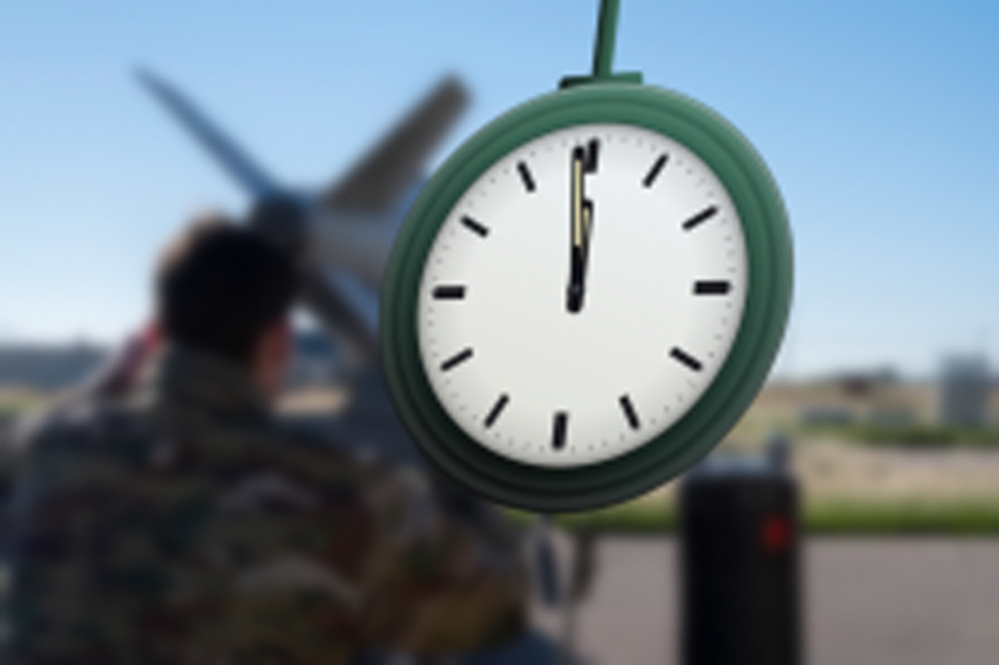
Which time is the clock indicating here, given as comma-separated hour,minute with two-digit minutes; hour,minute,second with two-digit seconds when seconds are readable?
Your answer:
11,59
